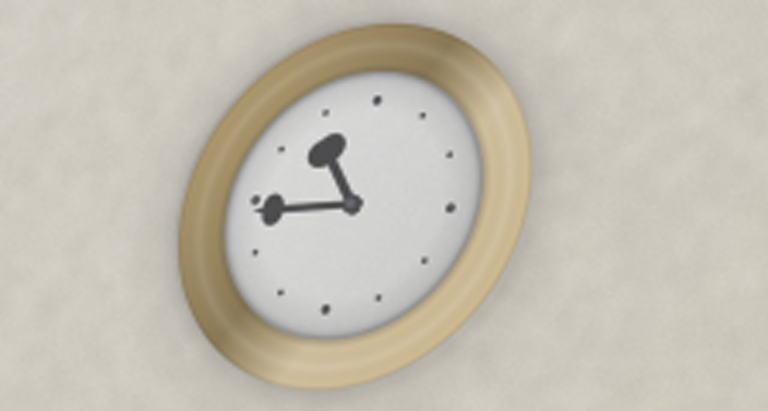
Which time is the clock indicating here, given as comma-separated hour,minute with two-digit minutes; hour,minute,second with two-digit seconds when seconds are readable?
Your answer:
10,44
